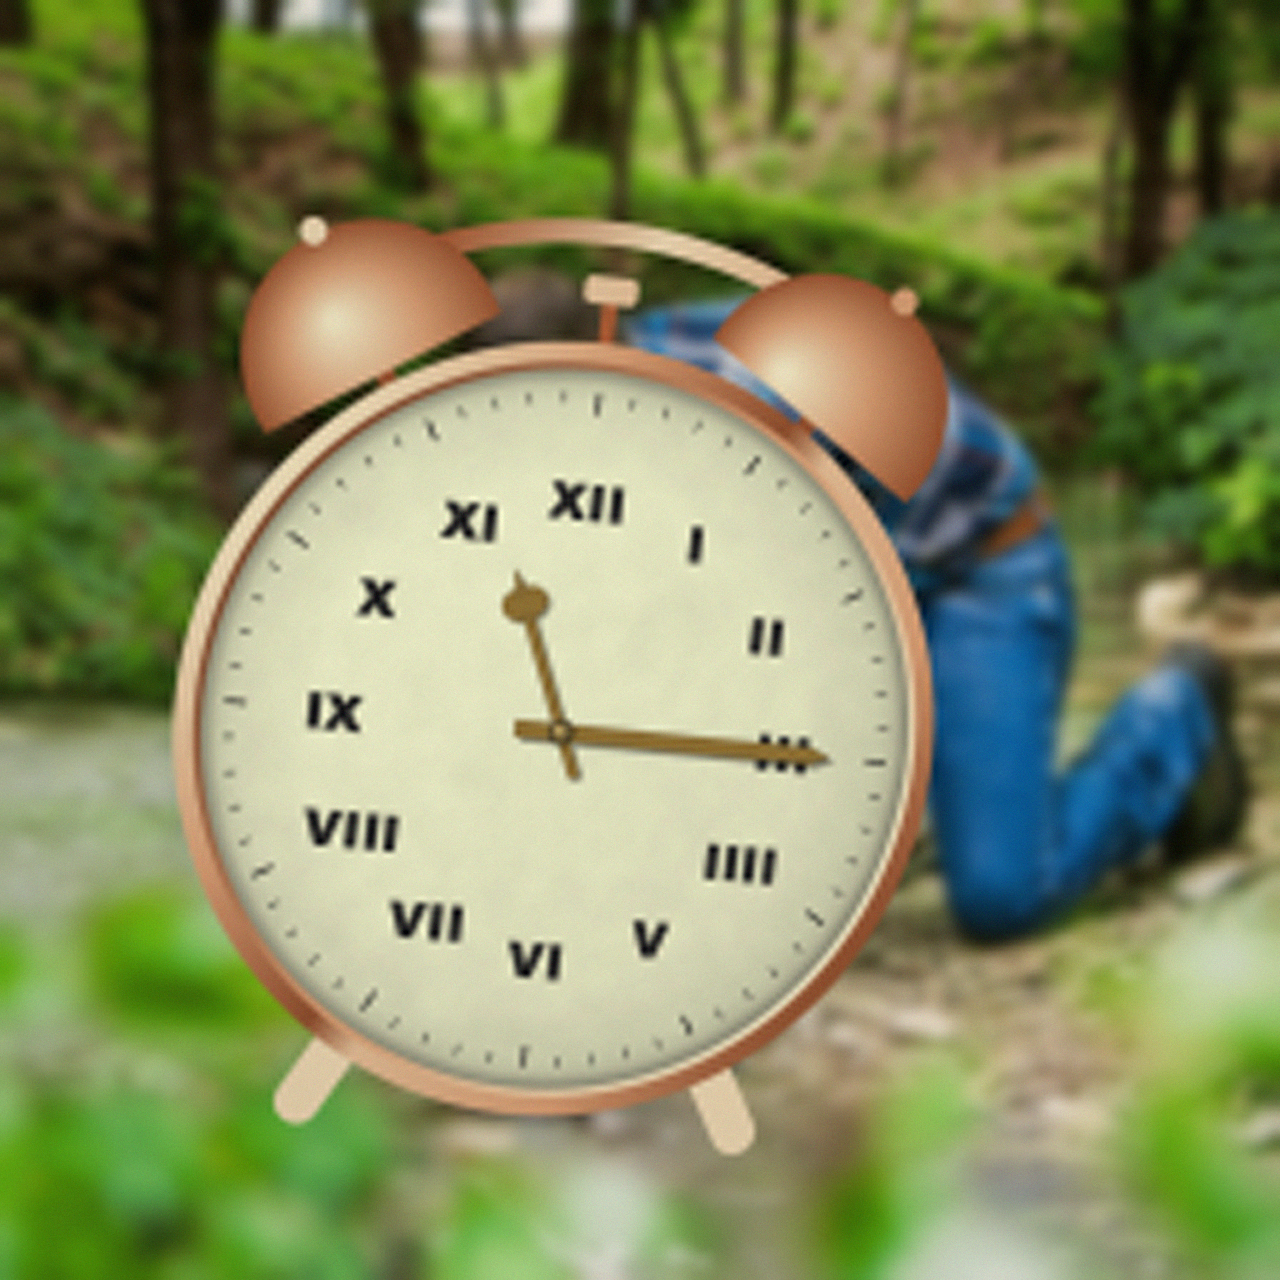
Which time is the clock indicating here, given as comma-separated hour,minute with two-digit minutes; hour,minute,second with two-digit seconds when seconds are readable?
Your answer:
11,15
